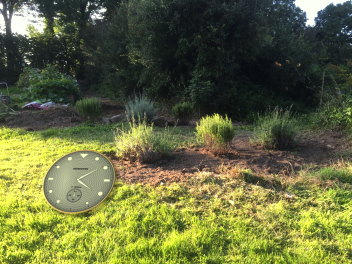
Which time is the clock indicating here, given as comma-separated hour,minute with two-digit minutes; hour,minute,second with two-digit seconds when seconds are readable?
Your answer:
4,09
